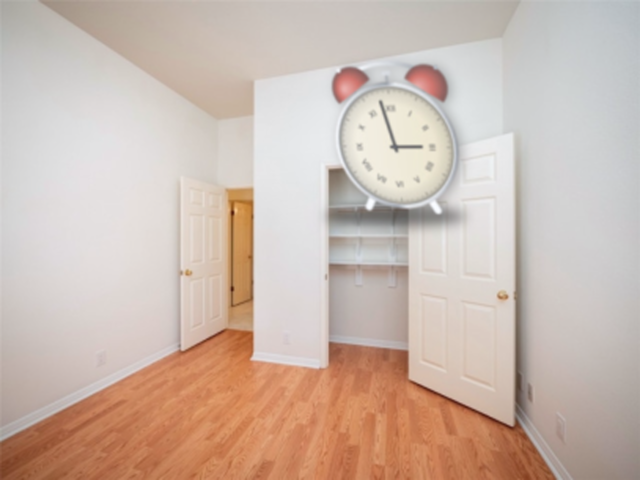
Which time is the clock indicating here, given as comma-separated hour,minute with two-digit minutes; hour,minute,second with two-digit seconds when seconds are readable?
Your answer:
2,58
